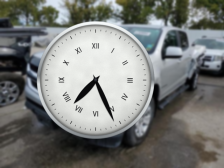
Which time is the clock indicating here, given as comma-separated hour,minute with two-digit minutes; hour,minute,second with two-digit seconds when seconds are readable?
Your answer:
7,26
